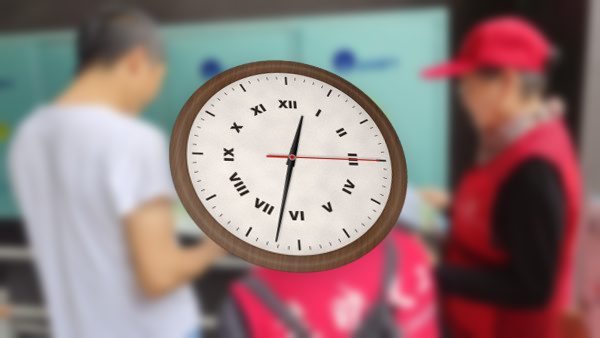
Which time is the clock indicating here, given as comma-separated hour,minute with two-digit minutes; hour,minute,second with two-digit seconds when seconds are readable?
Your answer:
12,32,15
